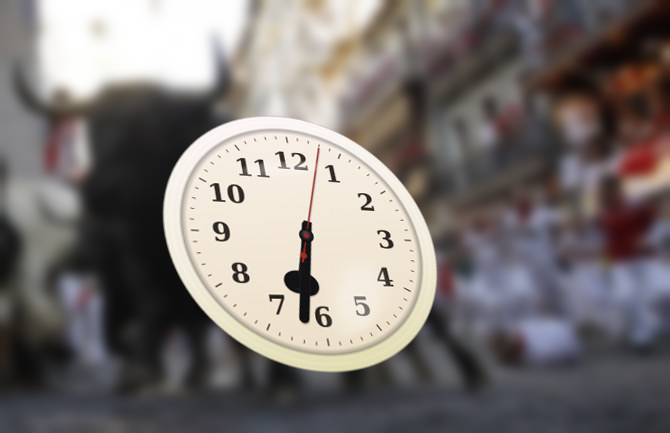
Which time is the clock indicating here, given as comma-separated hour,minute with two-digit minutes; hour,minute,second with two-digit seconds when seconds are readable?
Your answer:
6,32,03
